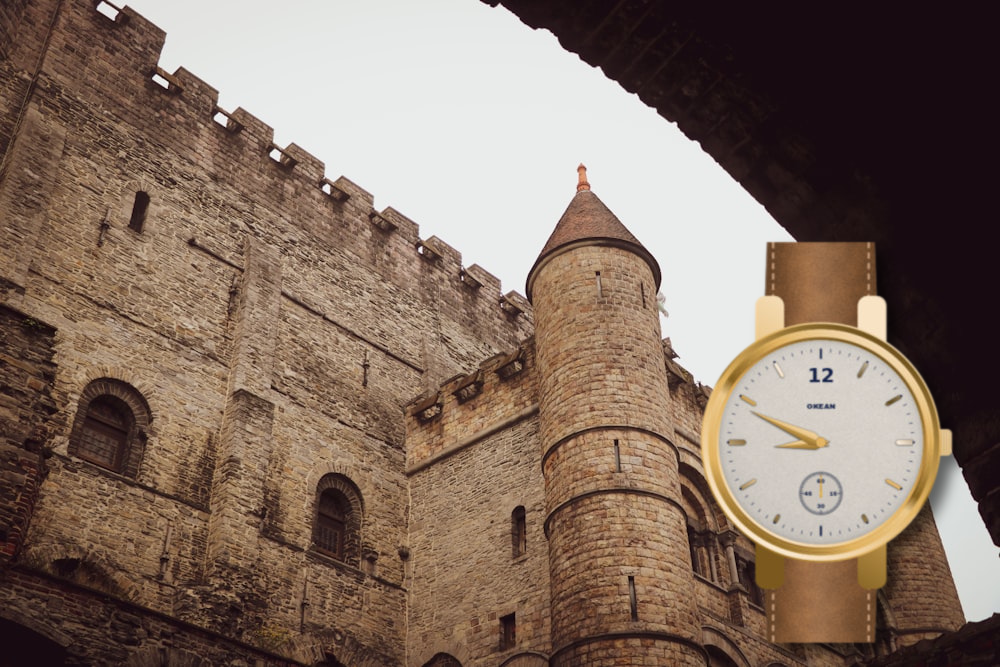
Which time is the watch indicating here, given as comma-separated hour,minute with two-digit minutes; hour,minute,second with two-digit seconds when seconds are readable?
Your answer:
8,49
